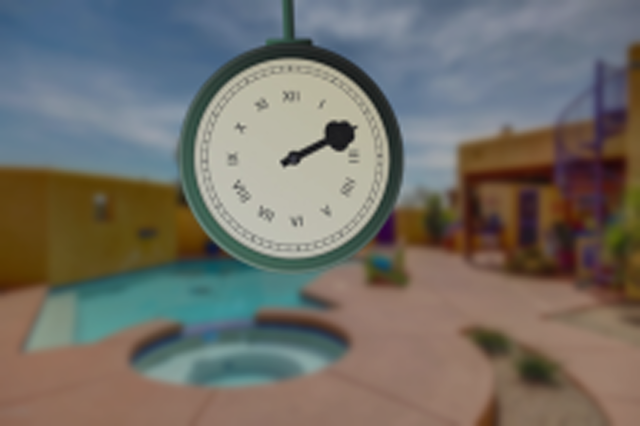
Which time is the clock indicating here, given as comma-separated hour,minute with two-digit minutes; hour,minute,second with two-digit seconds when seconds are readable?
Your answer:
2,11
